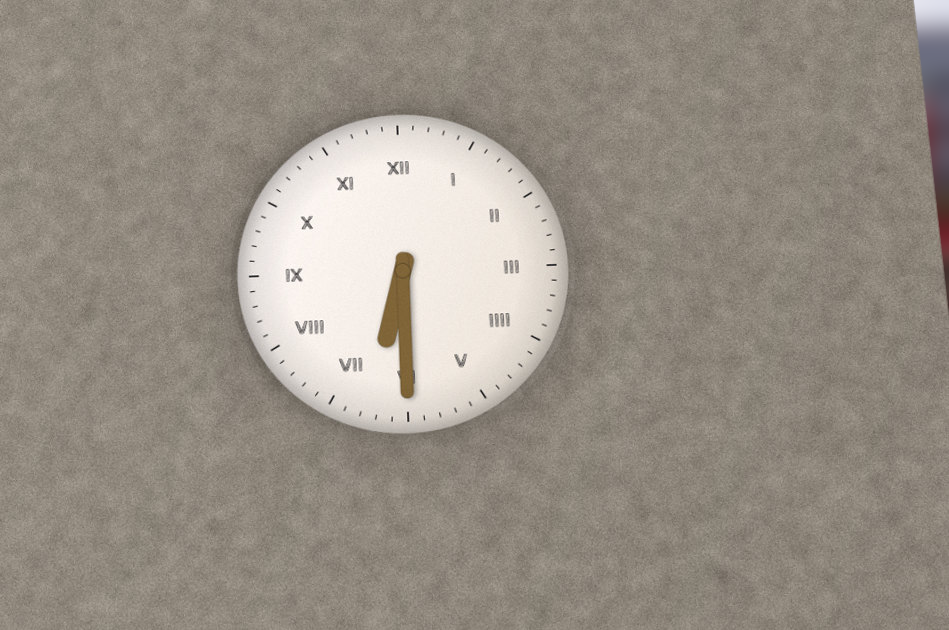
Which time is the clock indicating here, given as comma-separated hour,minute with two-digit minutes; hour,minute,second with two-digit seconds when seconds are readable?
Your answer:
6,30
